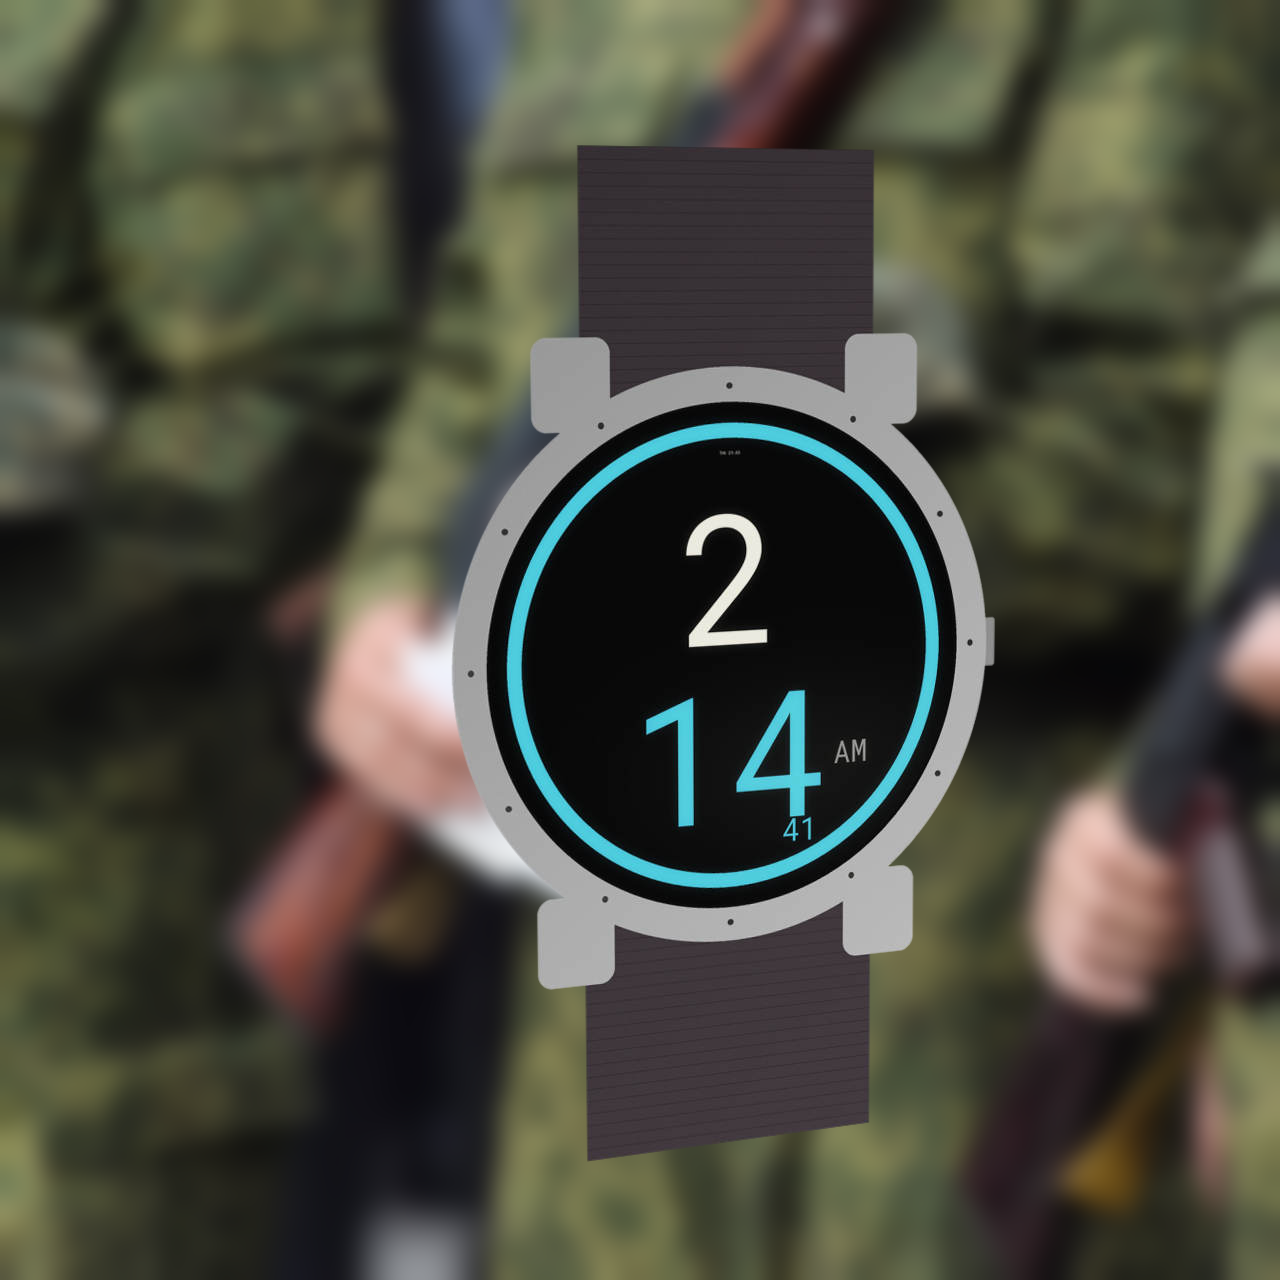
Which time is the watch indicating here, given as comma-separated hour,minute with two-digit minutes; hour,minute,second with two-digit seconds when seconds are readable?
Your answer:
2,14,41
